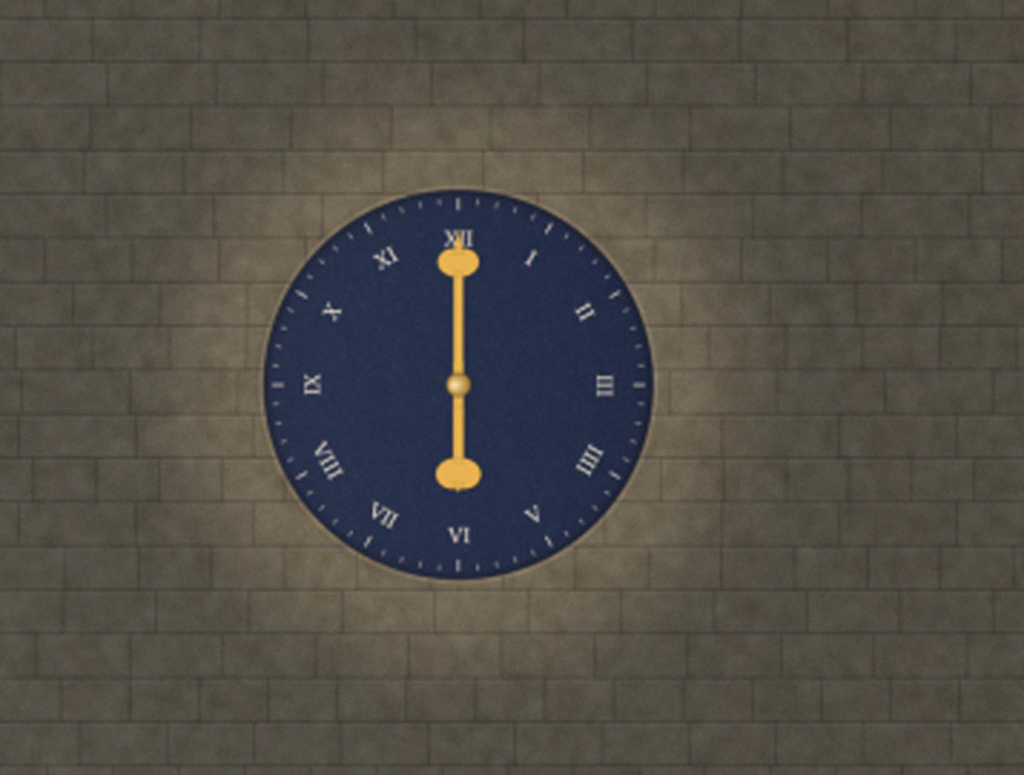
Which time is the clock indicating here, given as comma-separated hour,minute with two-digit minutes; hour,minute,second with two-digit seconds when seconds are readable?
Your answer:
6,00
